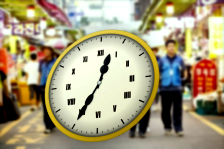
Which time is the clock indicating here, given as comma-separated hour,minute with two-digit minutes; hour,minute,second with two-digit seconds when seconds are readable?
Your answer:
12,35
